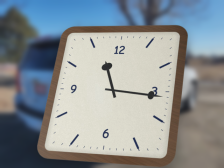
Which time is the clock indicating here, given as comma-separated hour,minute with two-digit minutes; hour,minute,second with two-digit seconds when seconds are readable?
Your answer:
11,16
